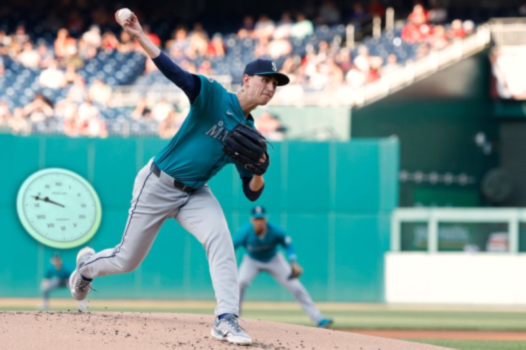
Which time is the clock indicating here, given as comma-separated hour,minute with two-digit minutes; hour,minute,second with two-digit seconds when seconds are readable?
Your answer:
9,48
